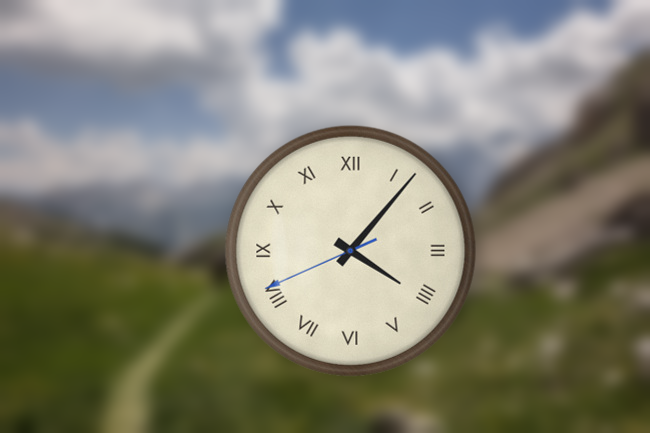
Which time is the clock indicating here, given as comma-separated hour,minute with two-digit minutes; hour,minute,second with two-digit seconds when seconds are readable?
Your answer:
4,06,41
